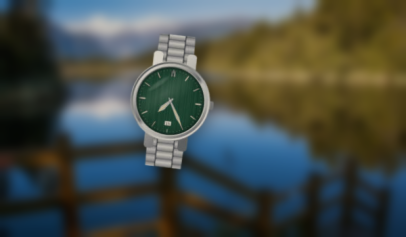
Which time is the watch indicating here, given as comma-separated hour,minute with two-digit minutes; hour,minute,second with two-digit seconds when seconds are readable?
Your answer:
7,25
